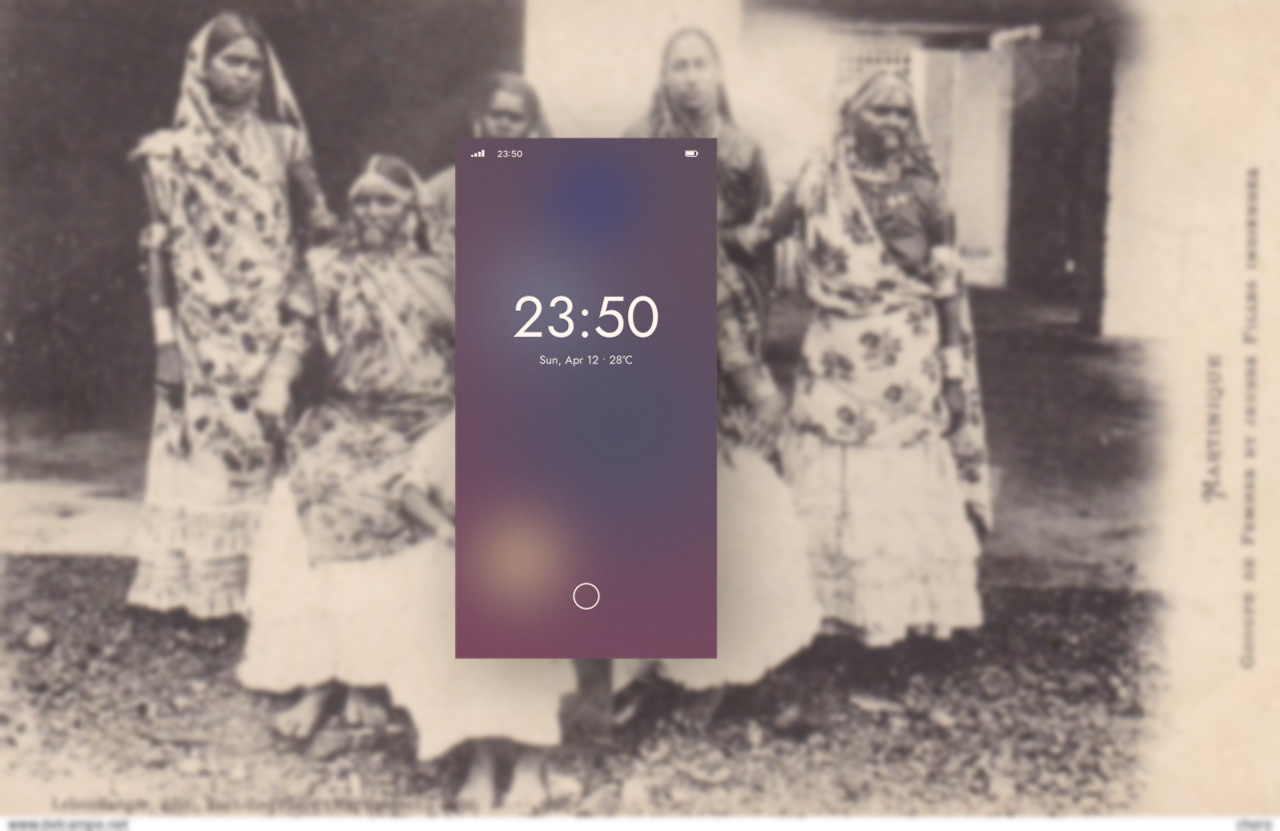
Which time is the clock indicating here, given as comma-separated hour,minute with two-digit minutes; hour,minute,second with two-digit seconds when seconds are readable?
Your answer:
23,50
